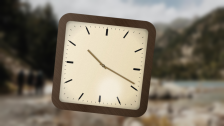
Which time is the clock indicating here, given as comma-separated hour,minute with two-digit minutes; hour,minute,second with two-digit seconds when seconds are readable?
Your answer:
10,19
